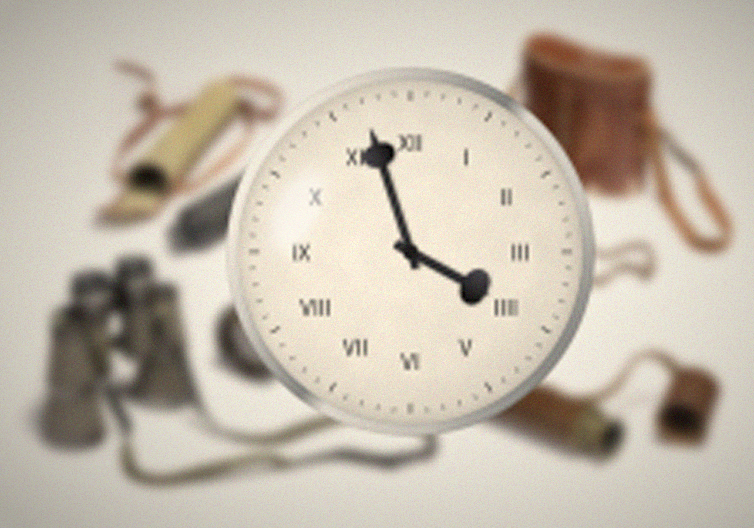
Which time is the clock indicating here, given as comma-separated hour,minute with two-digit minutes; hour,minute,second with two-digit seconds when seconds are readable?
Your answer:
3,57
